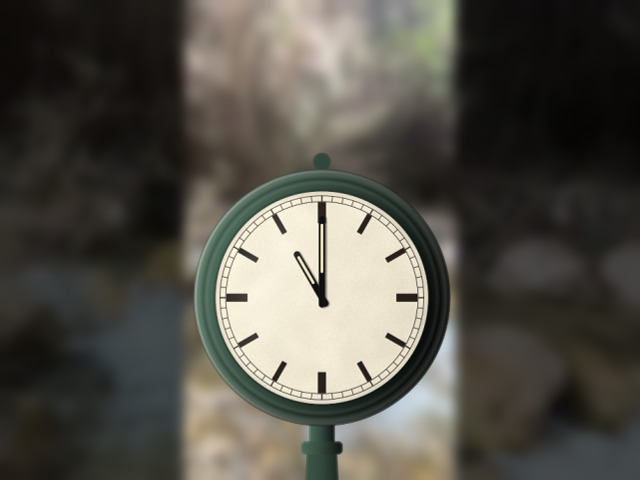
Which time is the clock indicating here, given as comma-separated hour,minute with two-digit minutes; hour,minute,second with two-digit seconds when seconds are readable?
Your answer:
11,00
